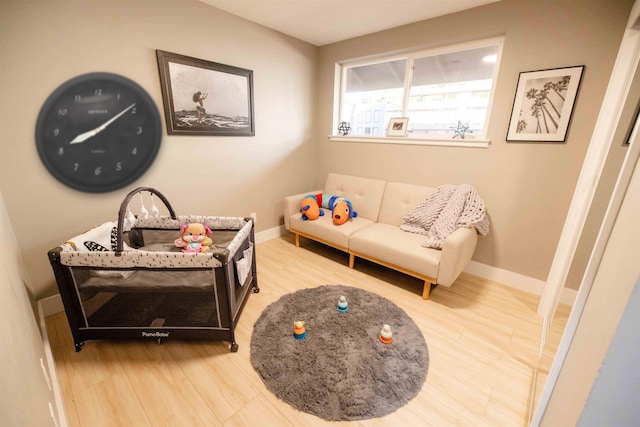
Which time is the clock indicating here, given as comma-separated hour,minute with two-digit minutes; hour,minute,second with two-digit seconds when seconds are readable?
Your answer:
8,09
